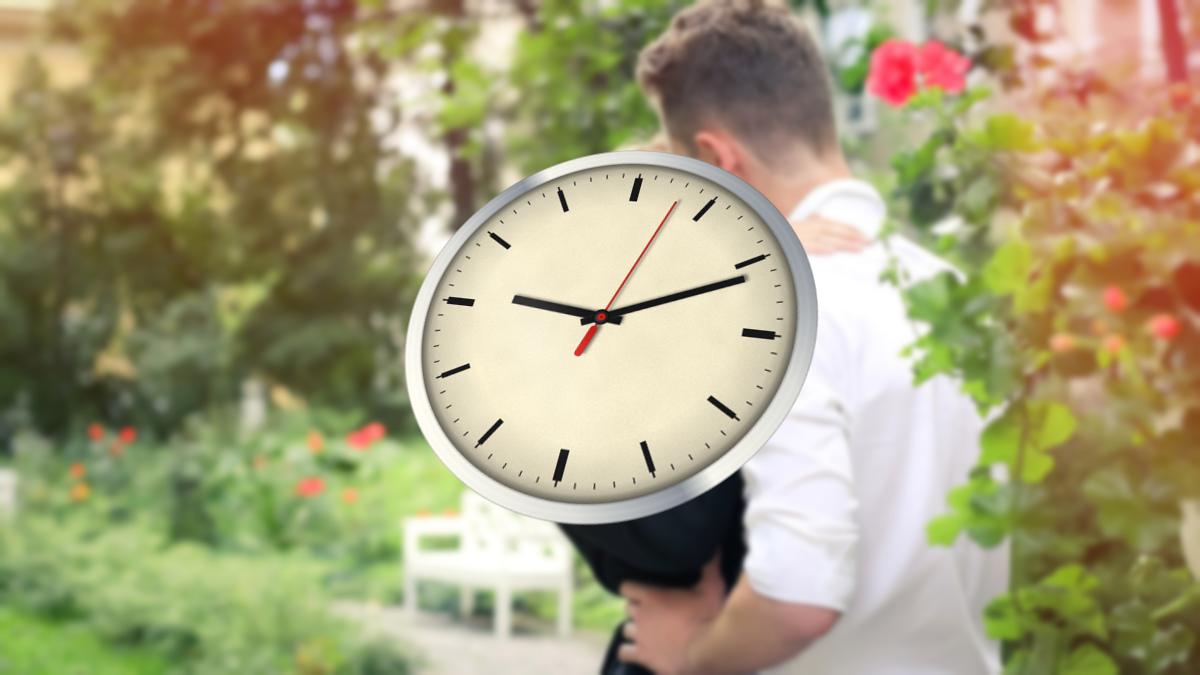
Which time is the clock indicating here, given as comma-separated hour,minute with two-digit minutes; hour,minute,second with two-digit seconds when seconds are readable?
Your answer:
9,11,03
